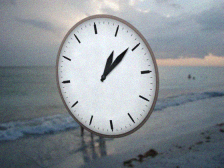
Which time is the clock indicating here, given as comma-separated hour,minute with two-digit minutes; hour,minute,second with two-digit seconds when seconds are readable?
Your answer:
1,09
